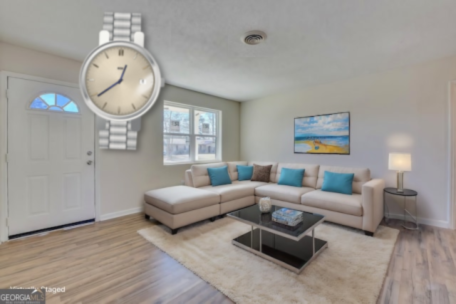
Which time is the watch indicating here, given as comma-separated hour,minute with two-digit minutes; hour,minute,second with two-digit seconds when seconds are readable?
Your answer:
12,39
